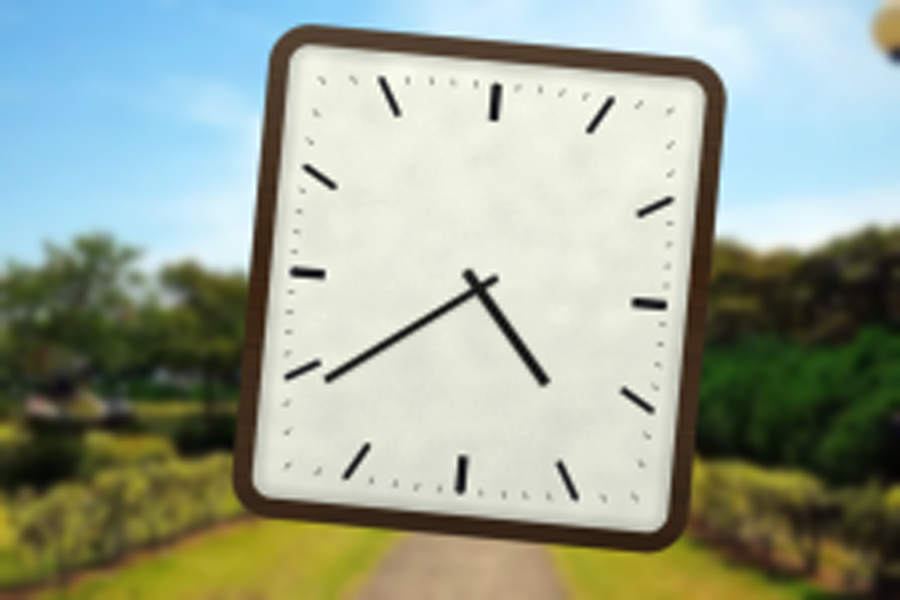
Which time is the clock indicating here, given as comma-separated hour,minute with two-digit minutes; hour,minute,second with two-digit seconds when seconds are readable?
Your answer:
4,39
